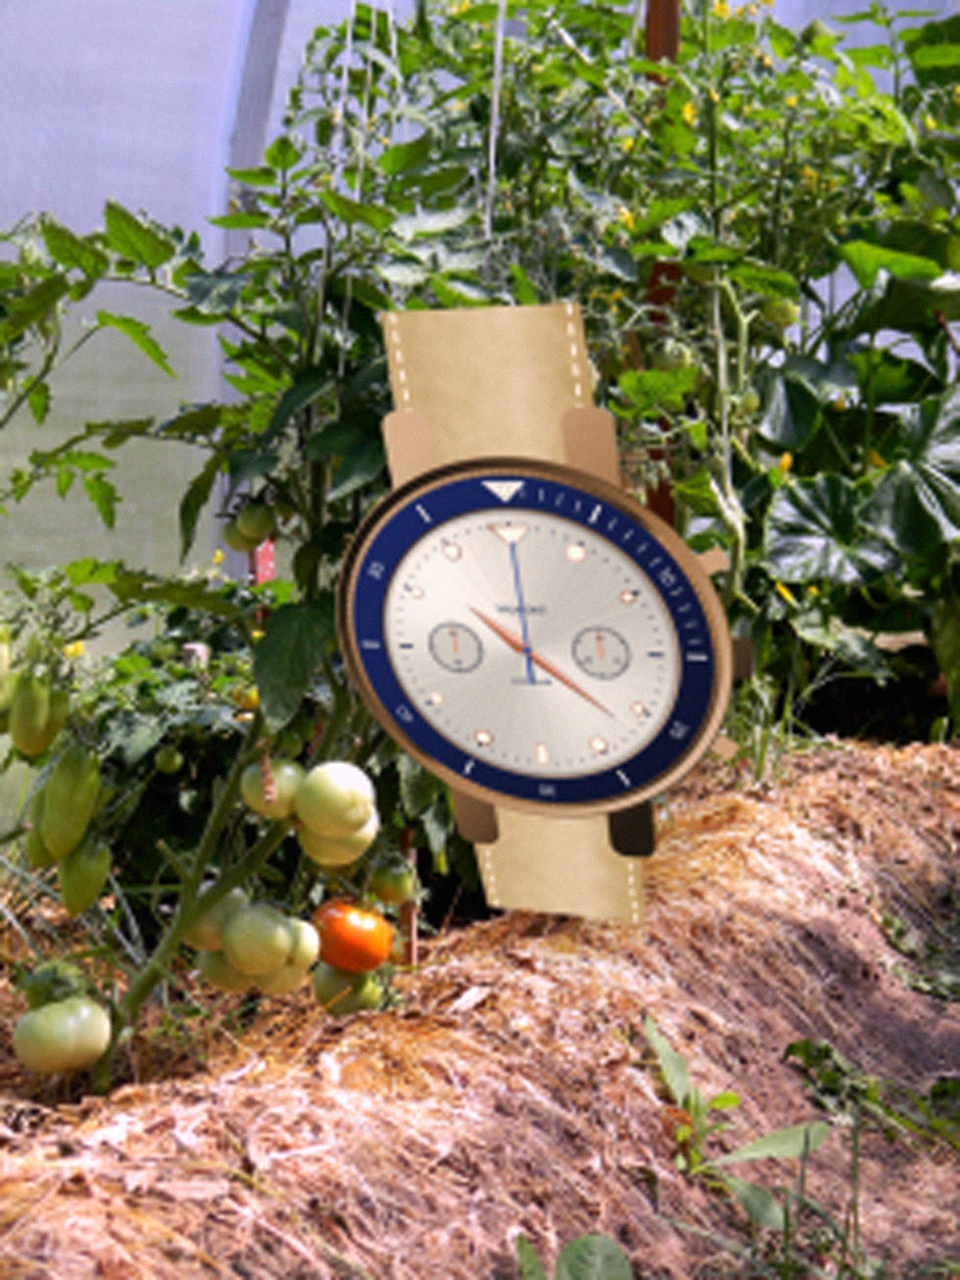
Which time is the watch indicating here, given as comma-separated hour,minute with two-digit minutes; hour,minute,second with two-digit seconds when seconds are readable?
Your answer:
10,22
